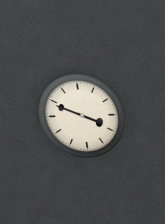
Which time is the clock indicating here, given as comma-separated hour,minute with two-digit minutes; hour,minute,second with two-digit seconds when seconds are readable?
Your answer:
3,49
